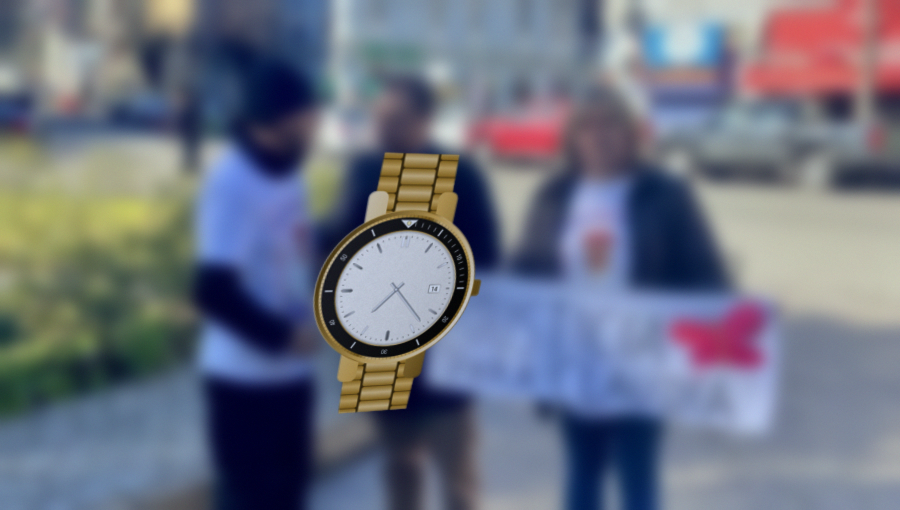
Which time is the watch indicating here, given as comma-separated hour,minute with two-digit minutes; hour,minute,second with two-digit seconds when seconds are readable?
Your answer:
7,23
